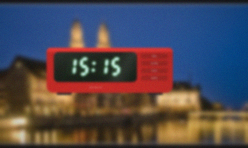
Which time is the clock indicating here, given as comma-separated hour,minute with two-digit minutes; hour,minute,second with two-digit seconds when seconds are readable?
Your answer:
15,15
